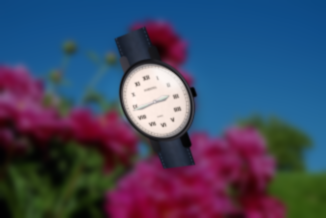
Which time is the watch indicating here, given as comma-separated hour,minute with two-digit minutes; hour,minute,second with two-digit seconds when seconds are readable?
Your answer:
2,44
